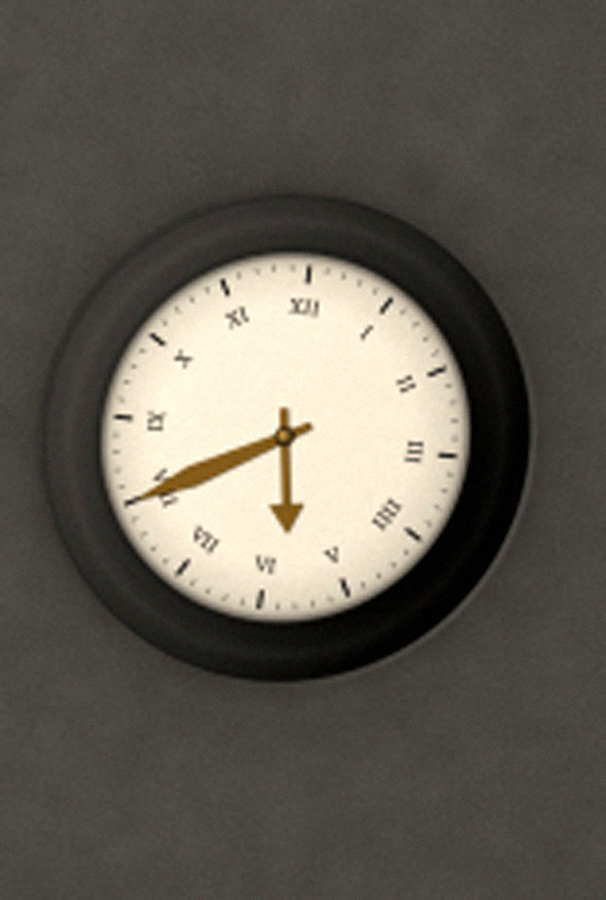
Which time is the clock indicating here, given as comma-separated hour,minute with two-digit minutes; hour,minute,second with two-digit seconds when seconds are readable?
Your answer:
5,40
